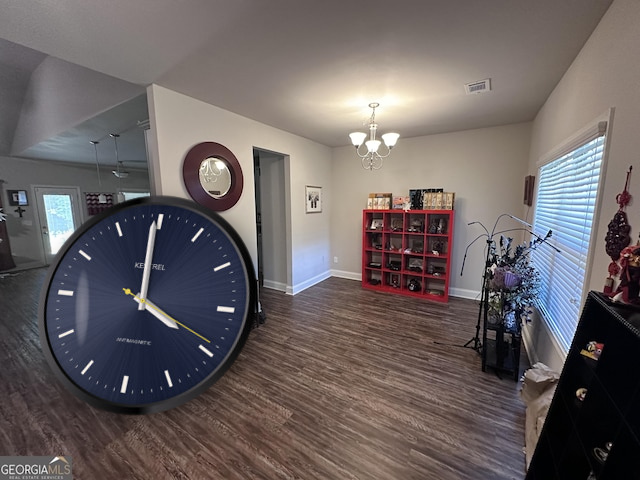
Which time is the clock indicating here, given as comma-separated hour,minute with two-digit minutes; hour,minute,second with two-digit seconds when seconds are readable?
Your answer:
3,59,19
